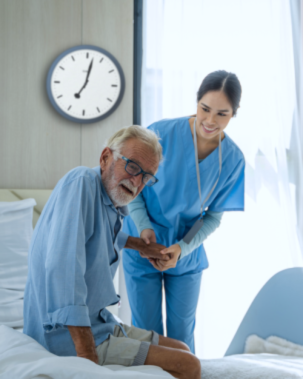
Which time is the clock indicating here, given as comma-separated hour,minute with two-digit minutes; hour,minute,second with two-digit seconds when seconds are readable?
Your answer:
7,02
